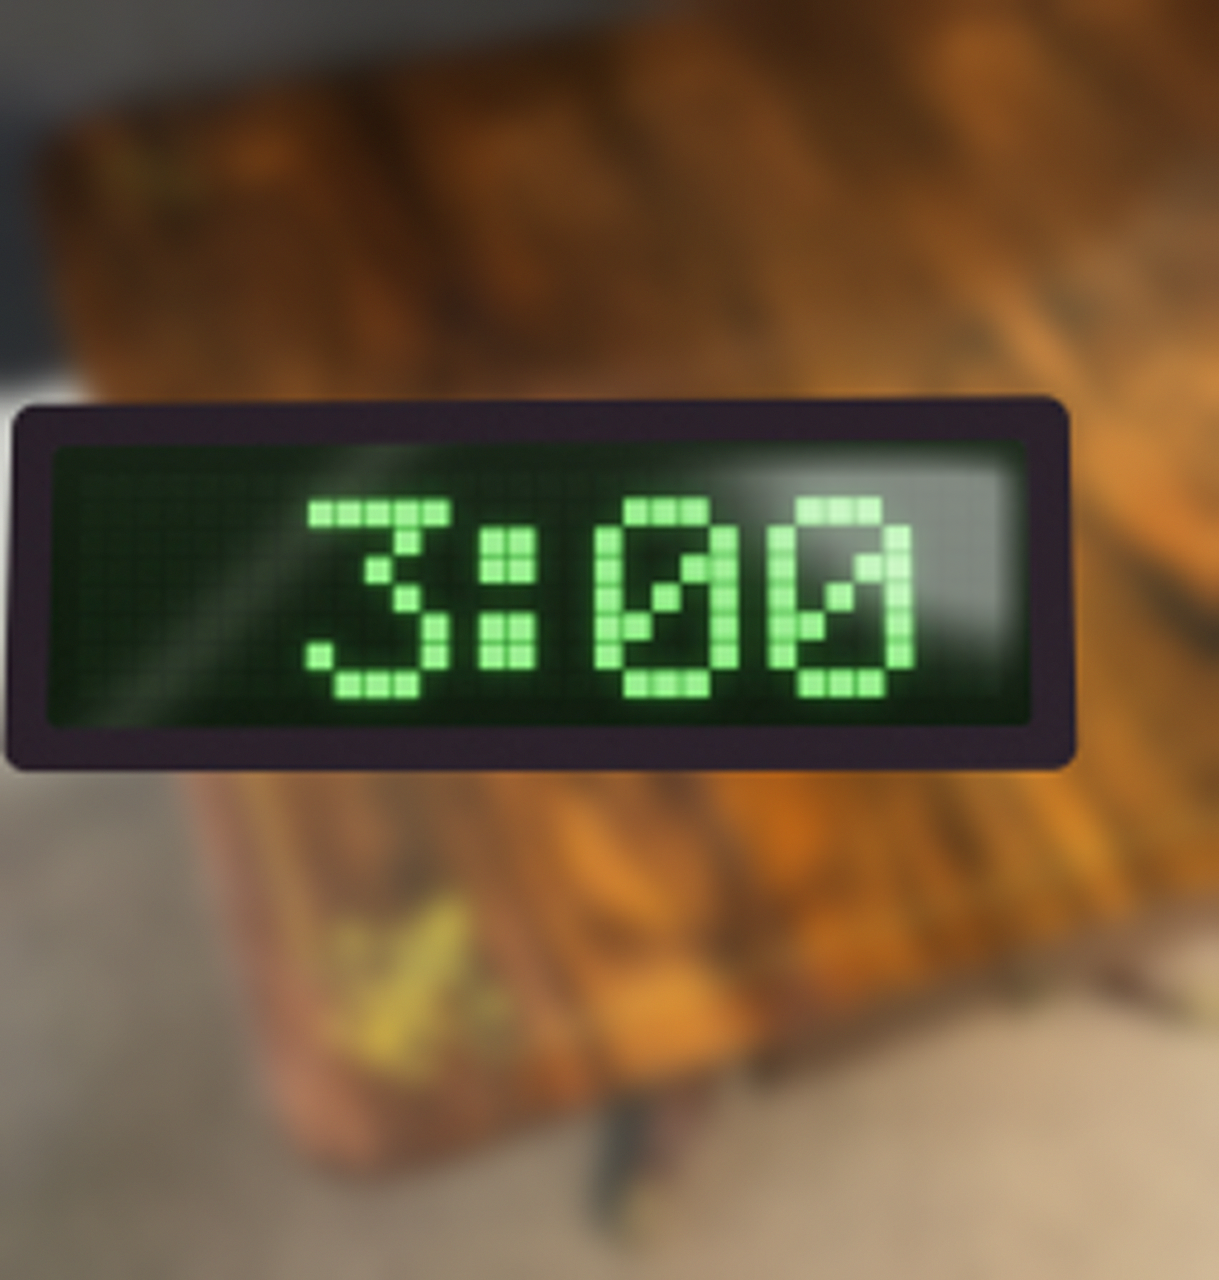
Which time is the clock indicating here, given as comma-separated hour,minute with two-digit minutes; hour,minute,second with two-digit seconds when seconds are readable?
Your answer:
3,00
